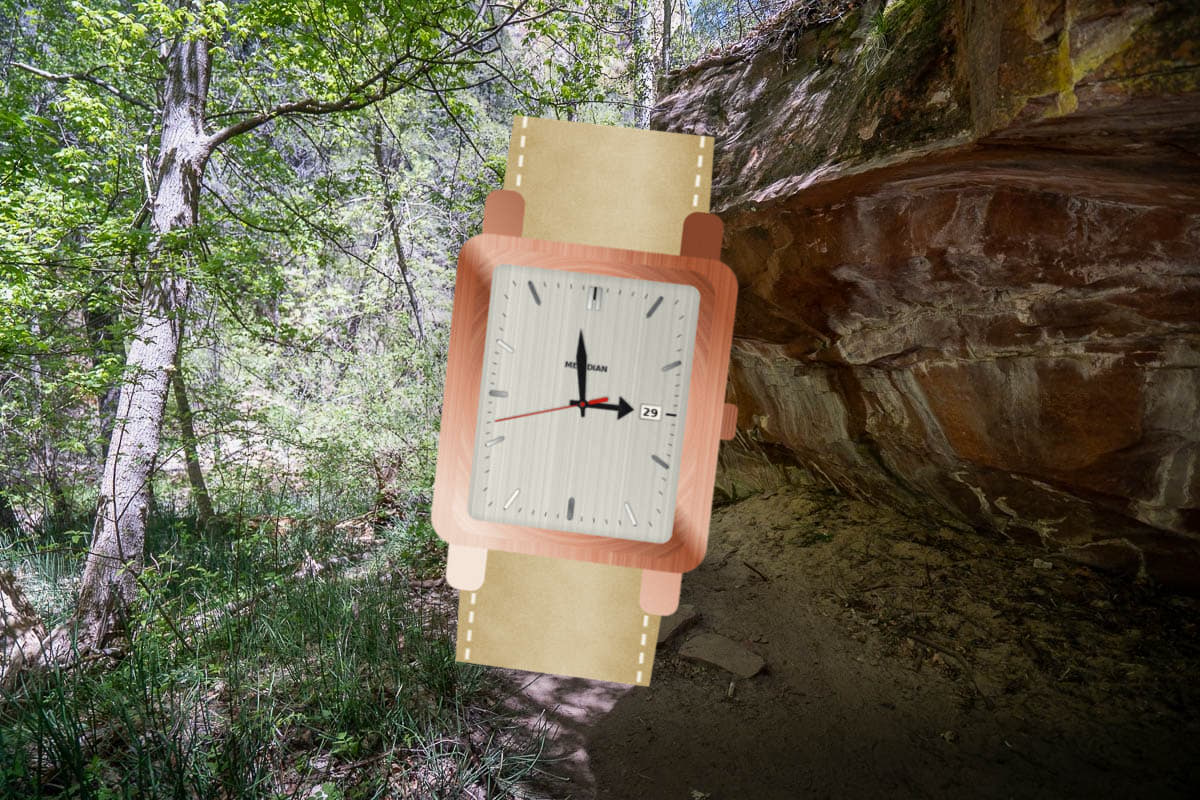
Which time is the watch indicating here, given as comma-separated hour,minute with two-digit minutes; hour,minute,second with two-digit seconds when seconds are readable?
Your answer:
2,58,42
